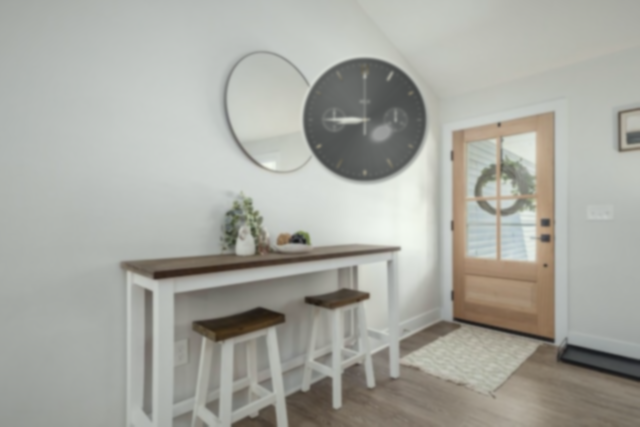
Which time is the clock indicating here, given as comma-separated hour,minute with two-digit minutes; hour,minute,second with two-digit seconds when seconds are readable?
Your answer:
8,45
